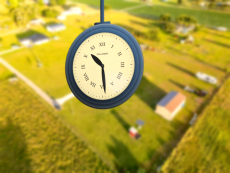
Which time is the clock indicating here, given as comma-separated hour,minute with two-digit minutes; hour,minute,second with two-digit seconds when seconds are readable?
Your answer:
10,29
